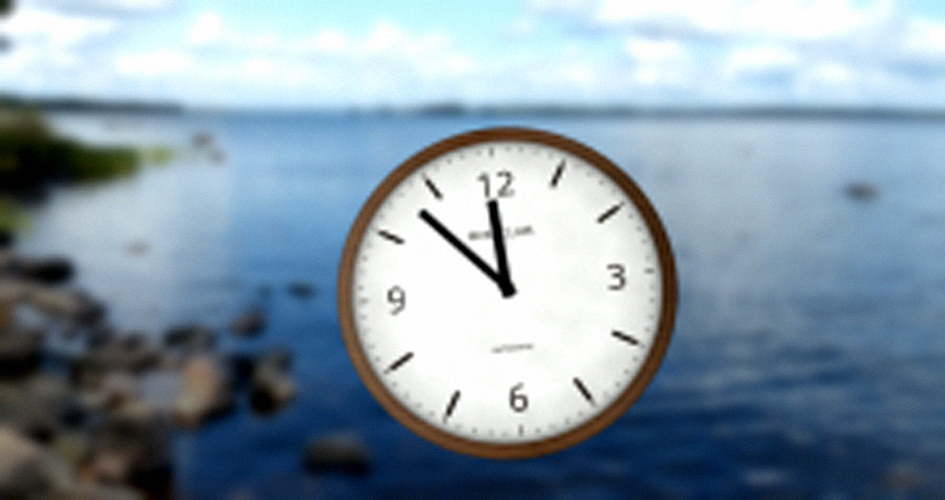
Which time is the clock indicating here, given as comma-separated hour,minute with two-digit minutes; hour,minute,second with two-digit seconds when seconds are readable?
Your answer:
11,53
